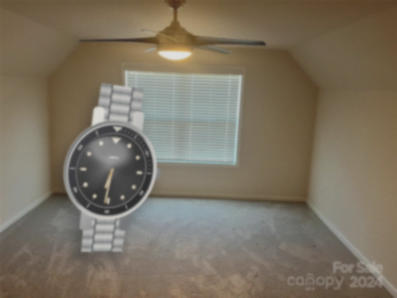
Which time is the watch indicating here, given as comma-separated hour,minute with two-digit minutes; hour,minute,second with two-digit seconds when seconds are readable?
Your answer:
6,31
